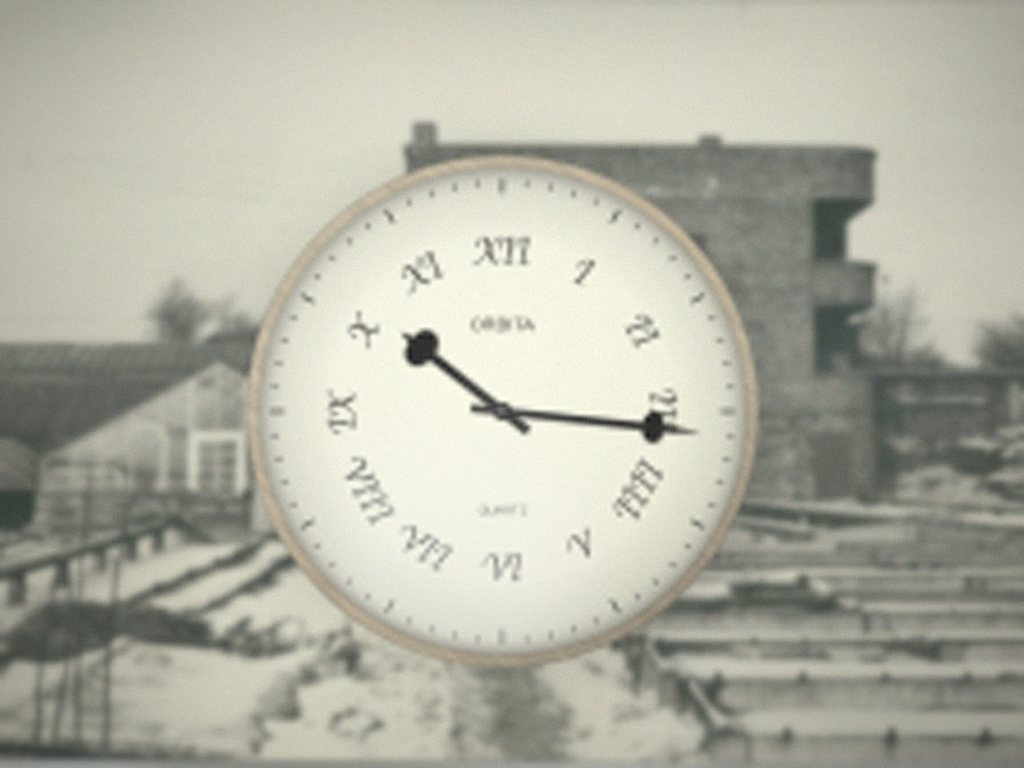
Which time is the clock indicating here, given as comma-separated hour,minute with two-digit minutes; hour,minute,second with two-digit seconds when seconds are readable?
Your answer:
10,16
